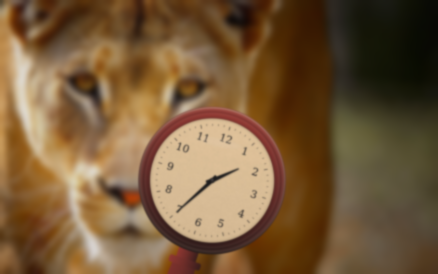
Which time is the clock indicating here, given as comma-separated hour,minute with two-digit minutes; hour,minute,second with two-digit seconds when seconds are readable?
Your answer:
1,35
